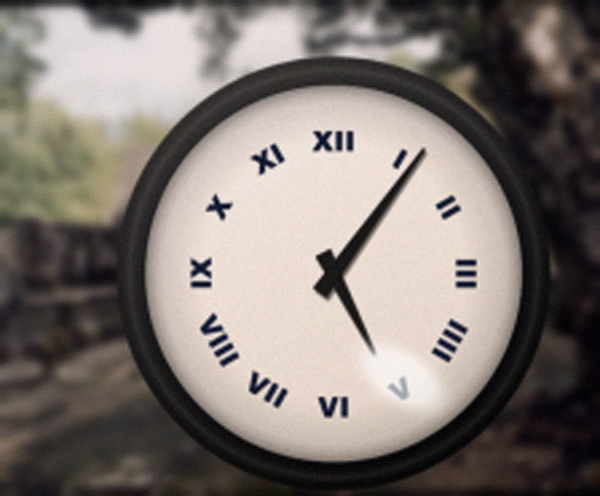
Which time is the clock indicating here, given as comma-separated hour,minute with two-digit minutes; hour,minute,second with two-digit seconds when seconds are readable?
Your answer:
5,06
